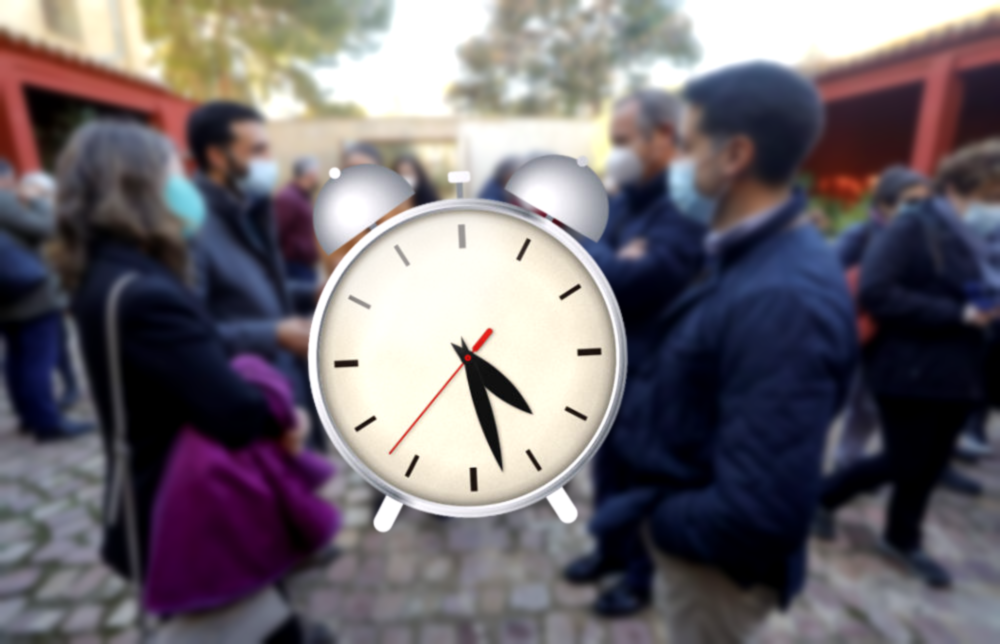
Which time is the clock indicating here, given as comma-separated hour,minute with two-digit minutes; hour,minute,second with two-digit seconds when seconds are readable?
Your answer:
4,27,37
